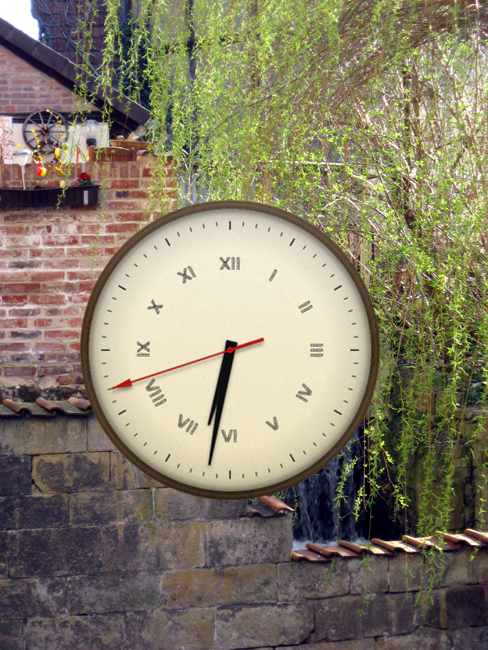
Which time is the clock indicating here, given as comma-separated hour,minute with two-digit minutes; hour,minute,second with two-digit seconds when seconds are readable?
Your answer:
6,31,42
